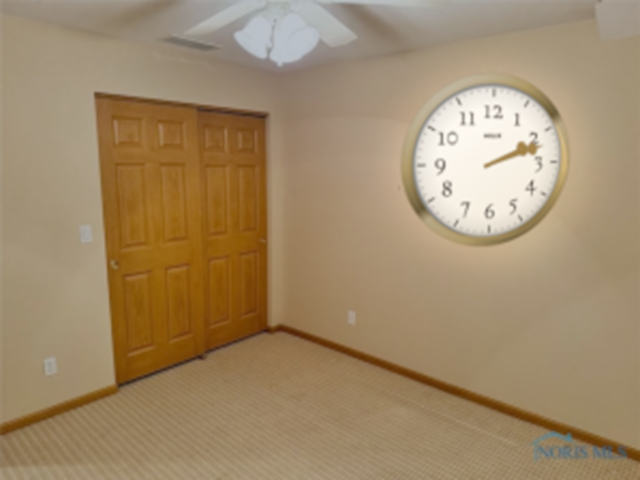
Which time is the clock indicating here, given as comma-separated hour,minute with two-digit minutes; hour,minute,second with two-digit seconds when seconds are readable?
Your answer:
2,12
